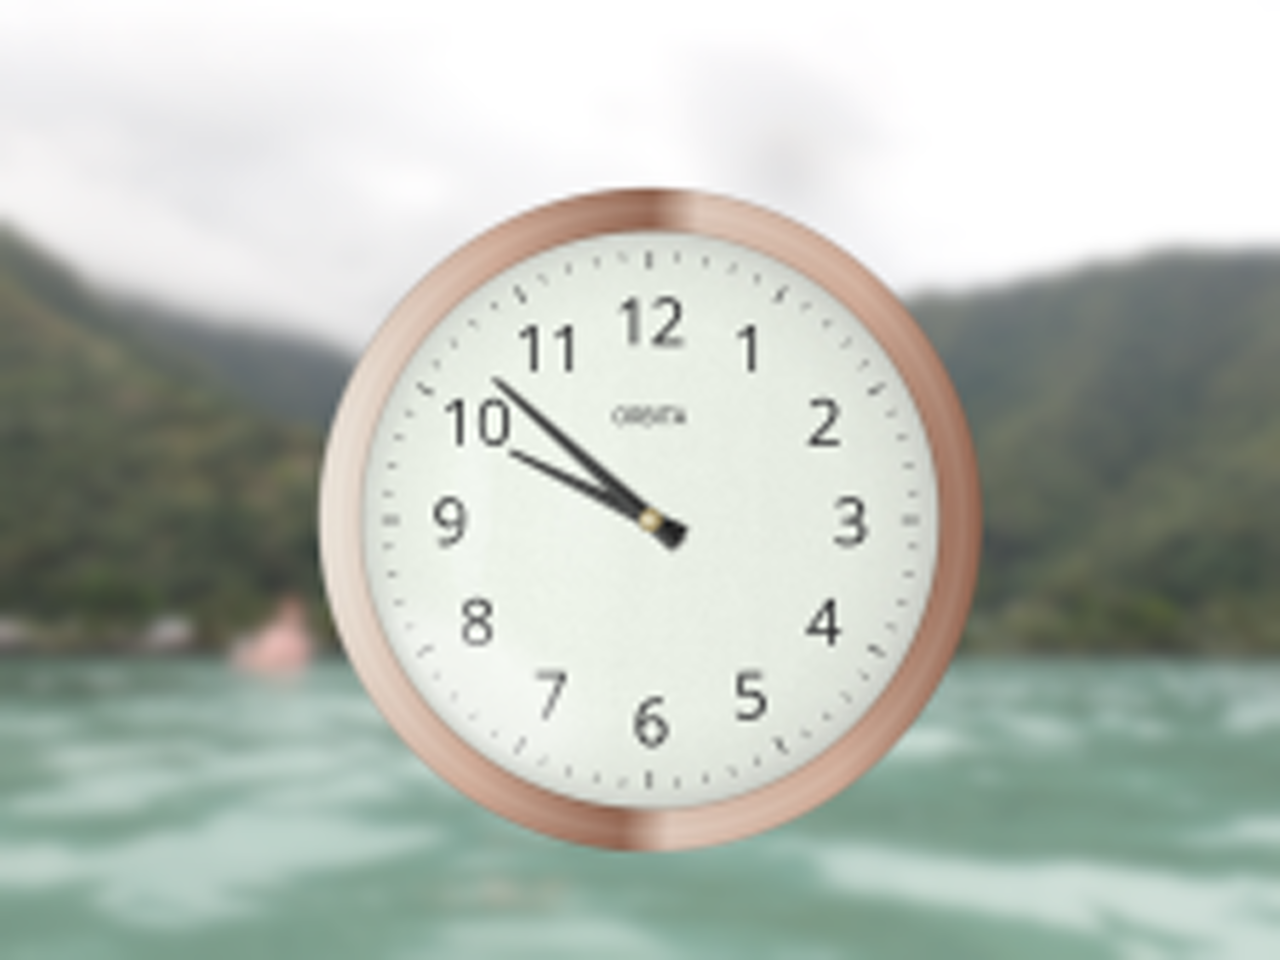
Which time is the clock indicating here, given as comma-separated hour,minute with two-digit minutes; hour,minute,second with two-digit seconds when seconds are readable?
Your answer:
9,52
